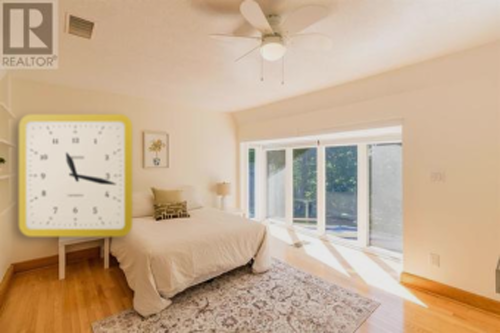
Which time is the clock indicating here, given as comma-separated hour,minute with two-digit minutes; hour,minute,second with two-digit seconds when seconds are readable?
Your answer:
11,17
